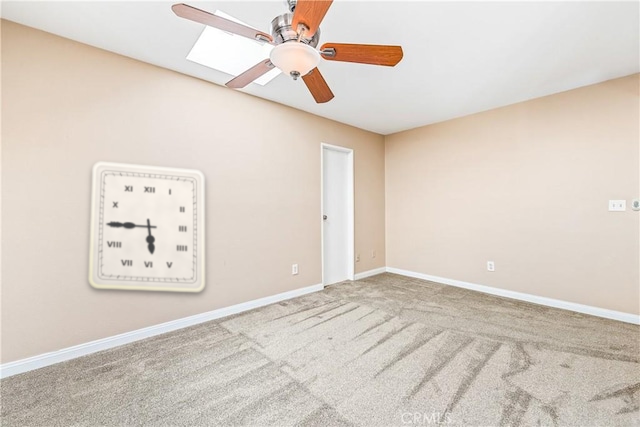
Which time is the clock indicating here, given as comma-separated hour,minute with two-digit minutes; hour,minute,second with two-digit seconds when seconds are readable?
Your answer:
5,45
